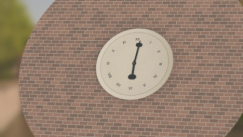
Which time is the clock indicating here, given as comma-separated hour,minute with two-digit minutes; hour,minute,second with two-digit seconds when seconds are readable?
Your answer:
6,01
